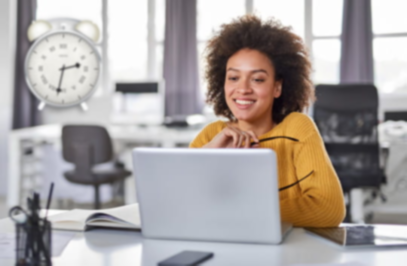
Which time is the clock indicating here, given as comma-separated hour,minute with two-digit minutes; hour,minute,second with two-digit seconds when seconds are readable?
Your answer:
2,32
